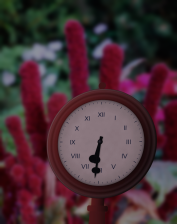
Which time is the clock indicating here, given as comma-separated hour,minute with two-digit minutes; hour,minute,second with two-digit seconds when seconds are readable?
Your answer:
6,31
